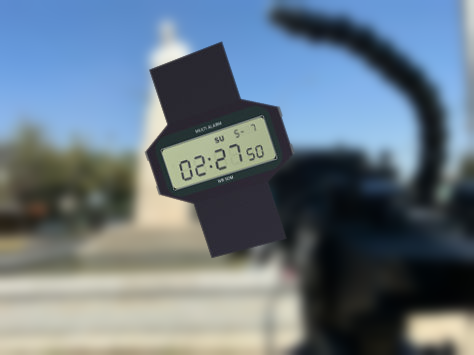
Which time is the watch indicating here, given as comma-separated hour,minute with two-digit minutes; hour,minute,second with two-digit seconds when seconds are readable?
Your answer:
2,27,50
